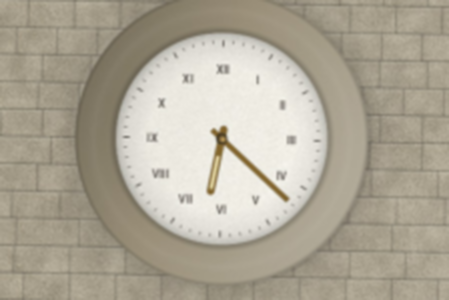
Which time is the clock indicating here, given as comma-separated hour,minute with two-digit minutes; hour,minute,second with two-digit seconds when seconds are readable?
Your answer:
6,22
